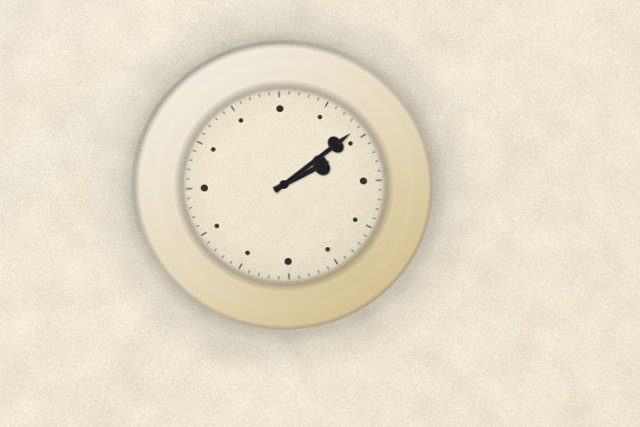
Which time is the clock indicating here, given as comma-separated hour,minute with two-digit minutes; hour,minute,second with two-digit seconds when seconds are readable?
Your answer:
2,09
